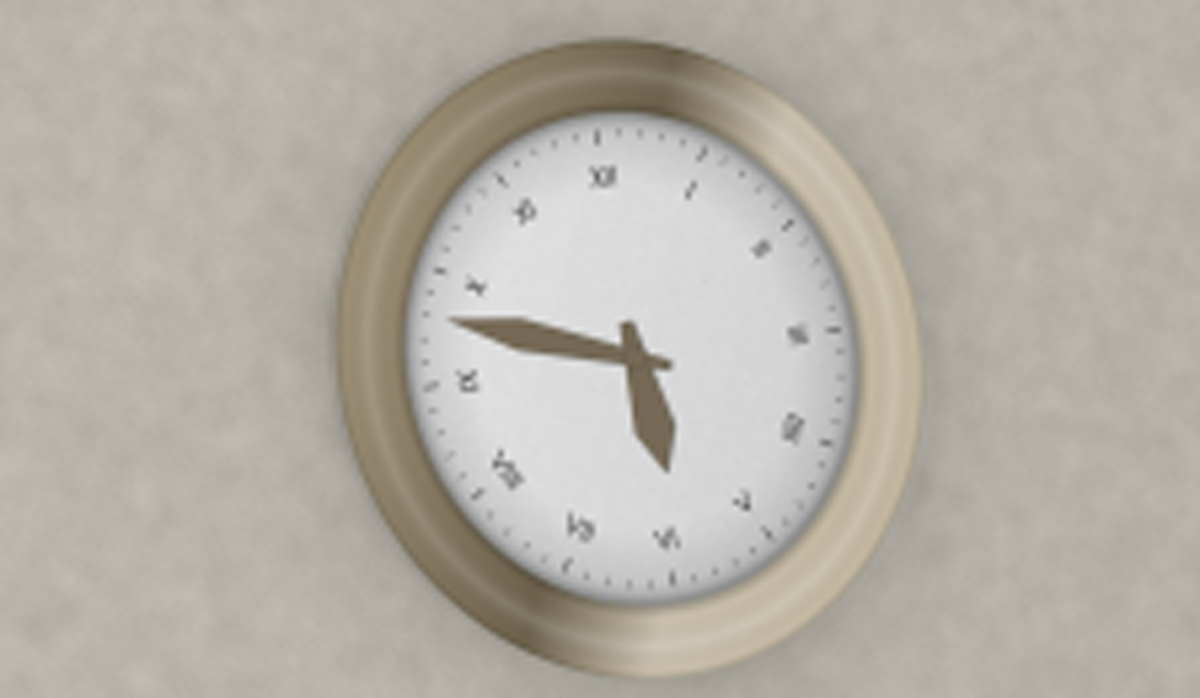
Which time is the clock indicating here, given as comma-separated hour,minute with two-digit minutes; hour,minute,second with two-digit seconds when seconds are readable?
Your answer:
5,48
